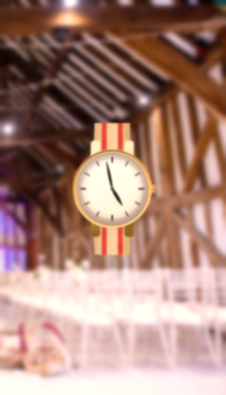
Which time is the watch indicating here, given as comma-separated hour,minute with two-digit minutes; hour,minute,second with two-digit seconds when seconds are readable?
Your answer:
4,58
